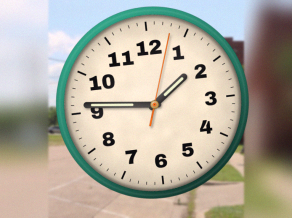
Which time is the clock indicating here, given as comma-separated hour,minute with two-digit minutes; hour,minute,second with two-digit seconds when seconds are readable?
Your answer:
1,46,03
